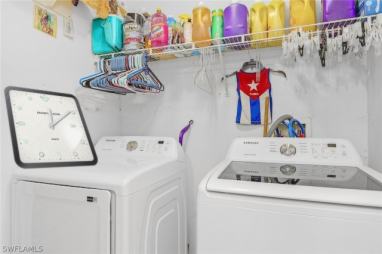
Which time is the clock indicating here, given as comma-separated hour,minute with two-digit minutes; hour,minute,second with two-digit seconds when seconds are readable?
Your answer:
12,09
